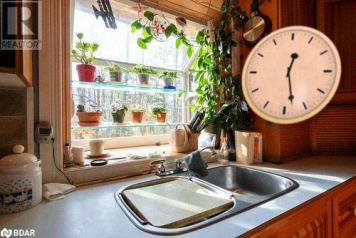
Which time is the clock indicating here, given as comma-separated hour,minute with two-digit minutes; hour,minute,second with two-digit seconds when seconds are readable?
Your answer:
12,28
